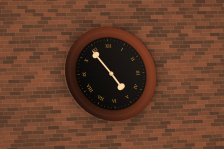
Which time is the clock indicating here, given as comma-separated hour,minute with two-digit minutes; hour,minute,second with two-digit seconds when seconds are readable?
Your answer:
4,54
